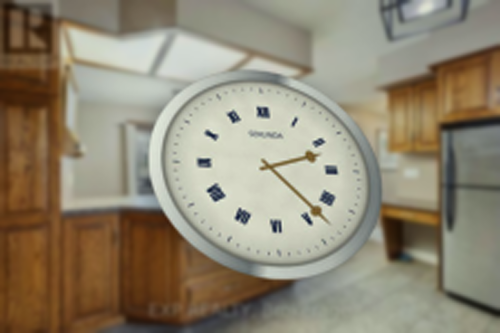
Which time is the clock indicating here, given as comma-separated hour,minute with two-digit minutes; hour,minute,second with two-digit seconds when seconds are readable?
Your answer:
2,23
